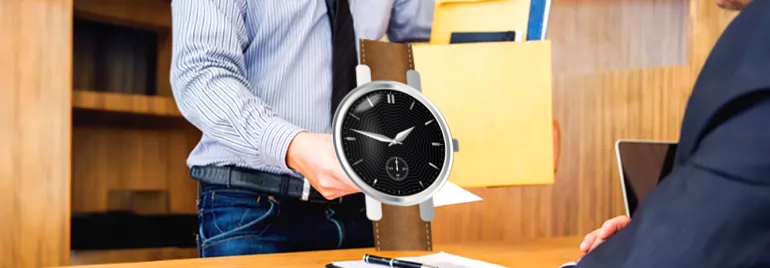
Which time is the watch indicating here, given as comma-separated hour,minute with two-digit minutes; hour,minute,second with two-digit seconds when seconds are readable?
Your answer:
1,47
